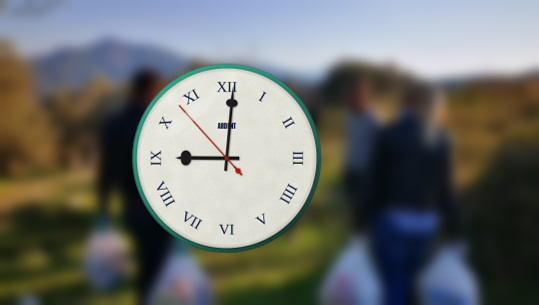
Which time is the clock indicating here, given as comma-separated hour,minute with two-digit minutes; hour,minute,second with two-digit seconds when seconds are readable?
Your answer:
9,00,53
